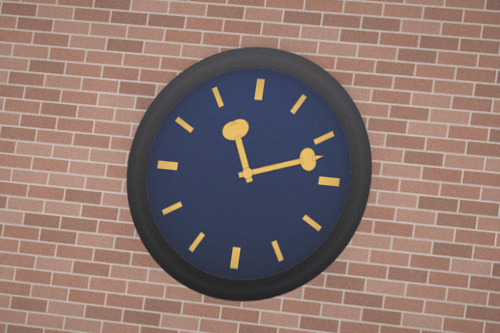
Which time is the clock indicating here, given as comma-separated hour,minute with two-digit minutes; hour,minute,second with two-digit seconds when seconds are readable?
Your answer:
11,12
